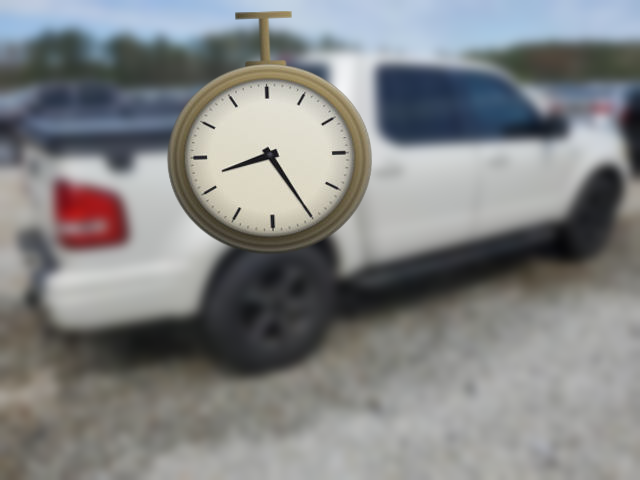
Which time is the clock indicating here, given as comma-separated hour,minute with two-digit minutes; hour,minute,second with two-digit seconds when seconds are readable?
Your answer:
8,25
